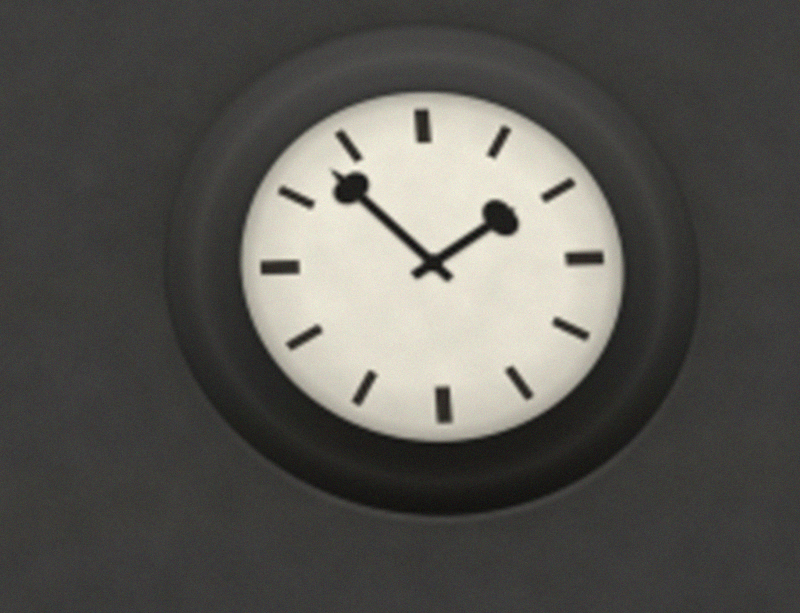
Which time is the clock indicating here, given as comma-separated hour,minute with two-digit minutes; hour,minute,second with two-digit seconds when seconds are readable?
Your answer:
1,53
